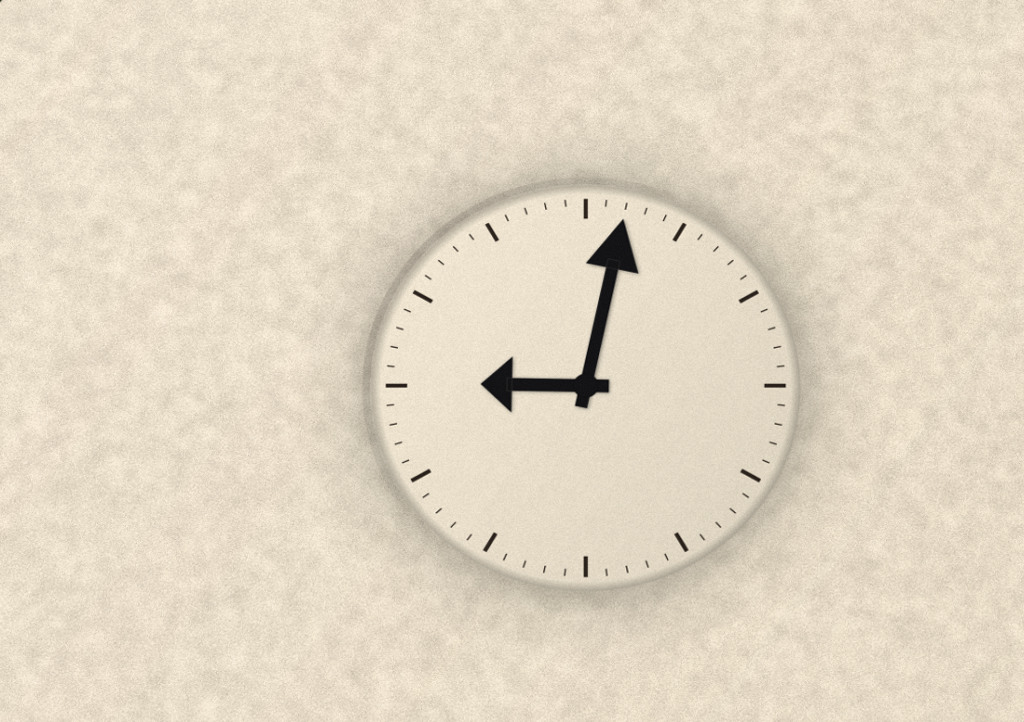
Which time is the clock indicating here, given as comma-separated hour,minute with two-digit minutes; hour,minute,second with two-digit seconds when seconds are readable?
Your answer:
9,02
